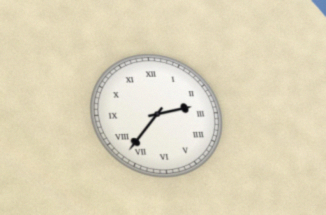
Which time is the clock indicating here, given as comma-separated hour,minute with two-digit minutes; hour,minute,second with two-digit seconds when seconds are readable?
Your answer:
2,37
